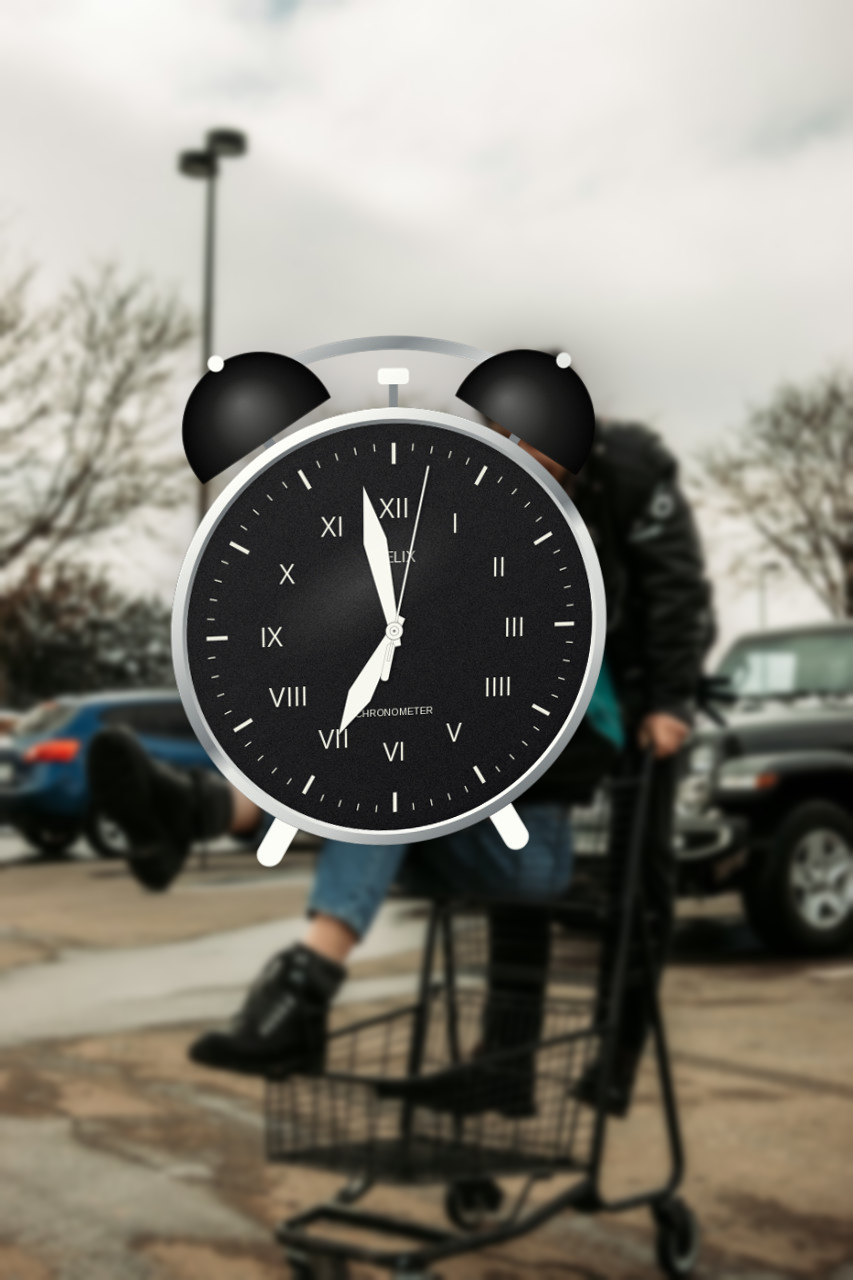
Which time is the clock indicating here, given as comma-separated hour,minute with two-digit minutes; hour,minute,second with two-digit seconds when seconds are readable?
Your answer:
6,58,02
